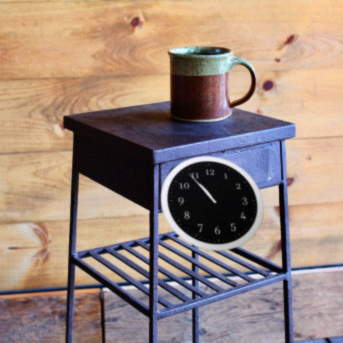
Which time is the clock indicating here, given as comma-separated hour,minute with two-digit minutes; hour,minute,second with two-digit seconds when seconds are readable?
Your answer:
10,54
